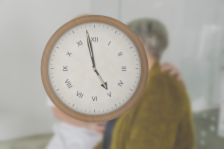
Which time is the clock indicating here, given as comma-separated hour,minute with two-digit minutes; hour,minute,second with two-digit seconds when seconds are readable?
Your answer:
4,58
